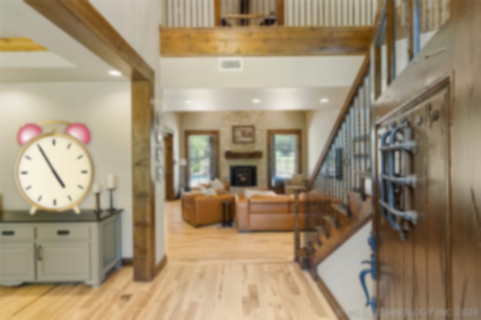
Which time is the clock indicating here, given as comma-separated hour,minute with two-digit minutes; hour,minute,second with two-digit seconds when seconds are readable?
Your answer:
4,55
